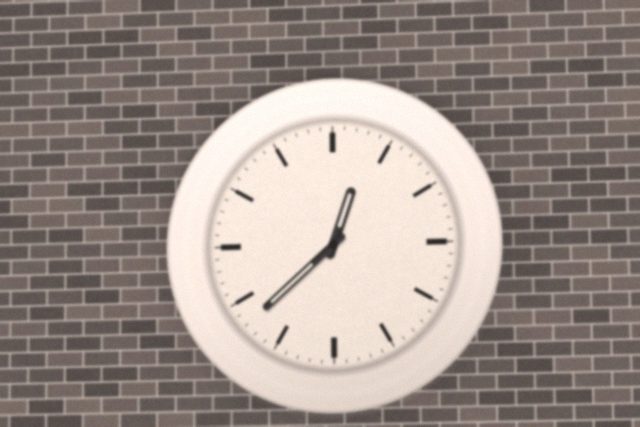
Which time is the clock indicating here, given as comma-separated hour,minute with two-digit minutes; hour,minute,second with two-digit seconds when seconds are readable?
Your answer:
12,38
